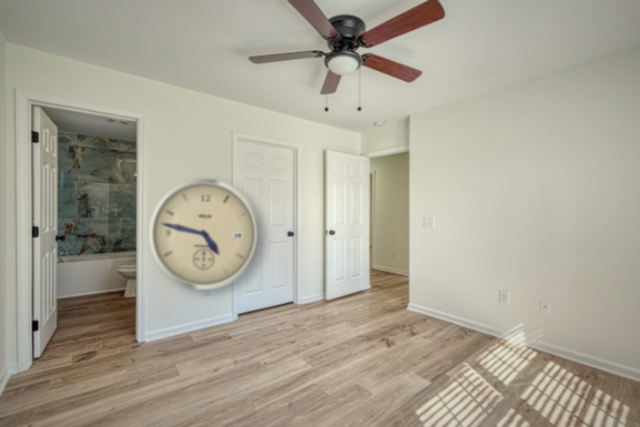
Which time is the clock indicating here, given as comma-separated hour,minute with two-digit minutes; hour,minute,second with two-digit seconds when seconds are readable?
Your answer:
4,47
